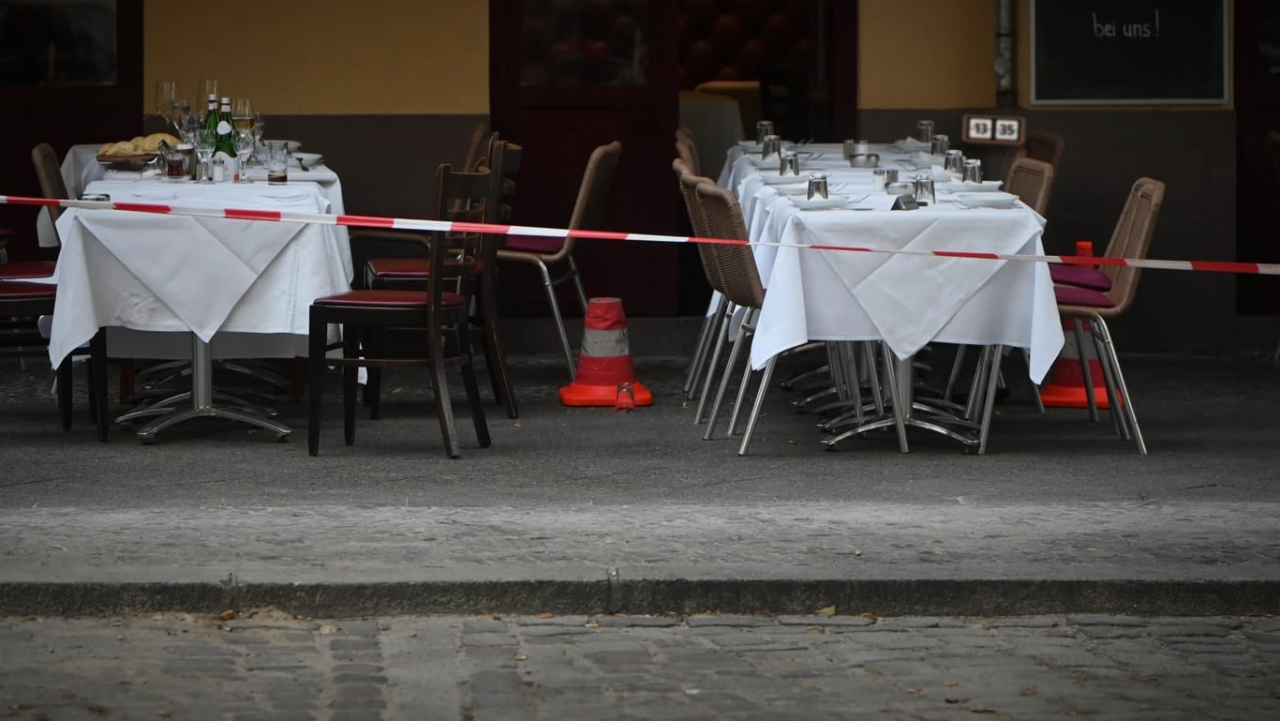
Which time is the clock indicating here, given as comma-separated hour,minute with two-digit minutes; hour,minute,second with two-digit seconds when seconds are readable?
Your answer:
13,35
